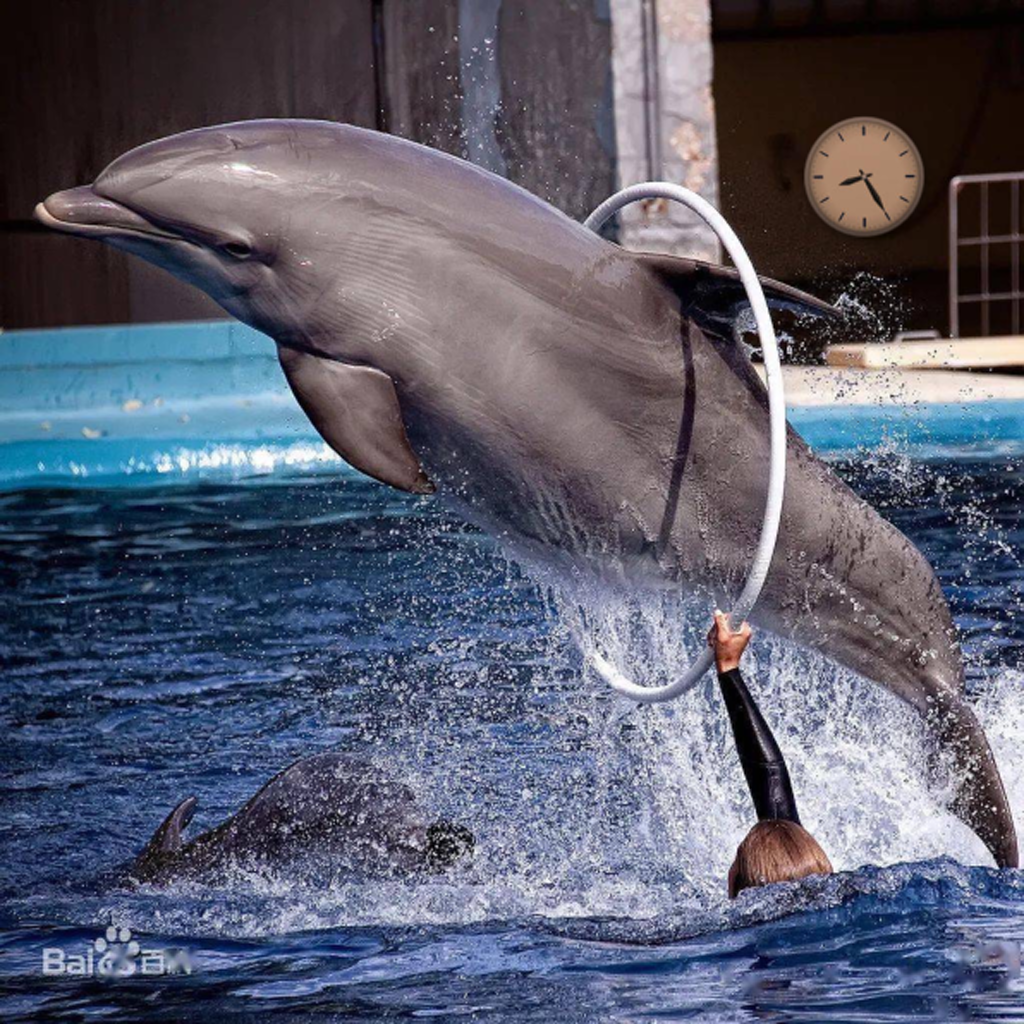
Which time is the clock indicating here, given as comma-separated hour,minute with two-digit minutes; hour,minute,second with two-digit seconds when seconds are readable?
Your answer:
8,25
